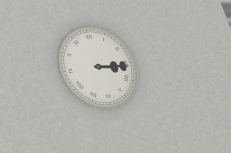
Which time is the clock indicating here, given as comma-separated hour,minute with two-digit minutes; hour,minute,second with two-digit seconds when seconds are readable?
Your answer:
3,16
